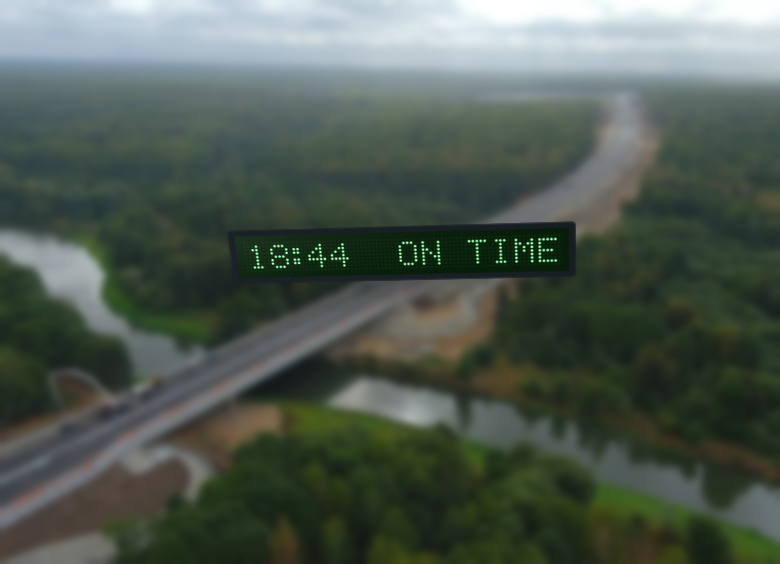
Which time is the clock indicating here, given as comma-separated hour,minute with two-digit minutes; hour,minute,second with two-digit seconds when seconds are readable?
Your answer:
18,44
